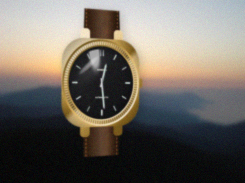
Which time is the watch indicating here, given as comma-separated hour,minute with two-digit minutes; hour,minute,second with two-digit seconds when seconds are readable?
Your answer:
12,29
